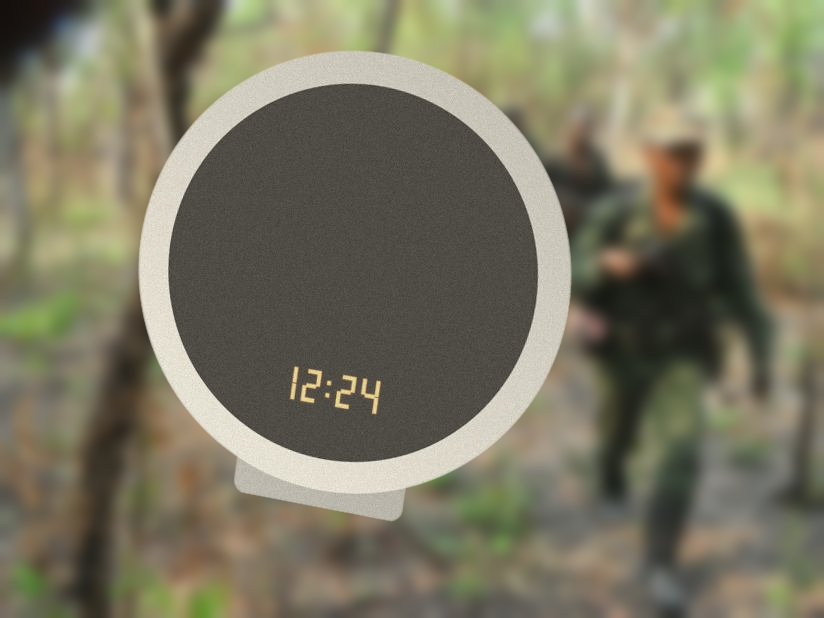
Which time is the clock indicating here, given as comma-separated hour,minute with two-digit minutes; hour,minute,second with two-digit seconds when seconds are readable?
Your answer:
12,24
